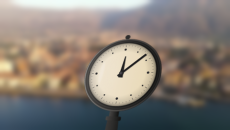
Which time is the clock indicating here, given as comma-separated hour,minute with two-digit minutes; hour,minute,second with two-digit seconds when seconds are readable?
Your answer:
12,08
